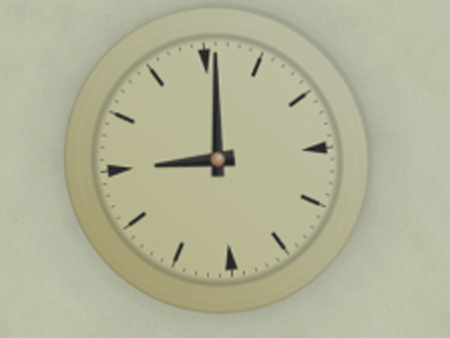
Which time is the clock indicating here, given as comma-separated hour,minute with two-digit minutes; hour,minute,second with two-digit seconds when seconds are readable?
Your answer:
9,01
